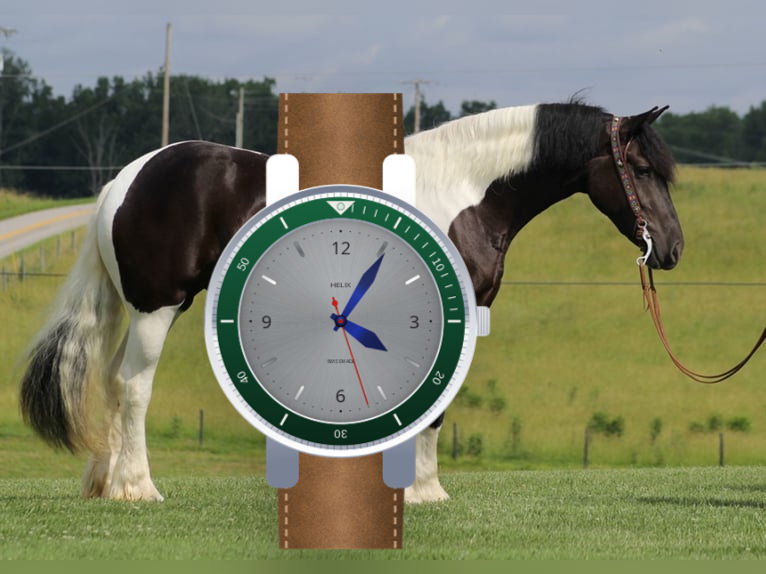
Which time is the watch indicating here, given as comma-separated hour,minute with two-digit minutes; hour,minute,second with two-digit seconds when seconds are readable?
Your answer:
4,05,27
